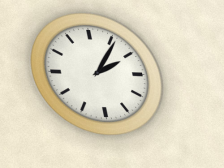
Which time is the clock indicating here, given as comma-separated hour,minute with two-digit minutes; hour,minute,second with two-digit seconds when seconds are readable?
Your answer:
2,06
